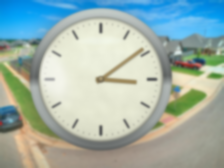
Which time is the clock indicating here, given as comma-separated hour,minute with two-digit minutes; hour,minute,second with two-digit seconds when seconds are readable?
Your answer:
3,09
